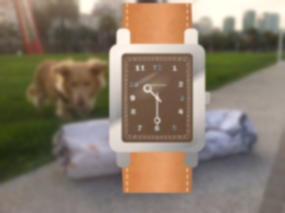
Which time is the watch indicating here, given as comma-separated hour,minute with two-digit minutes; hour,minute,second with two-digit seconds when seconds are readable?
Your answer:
10,30
